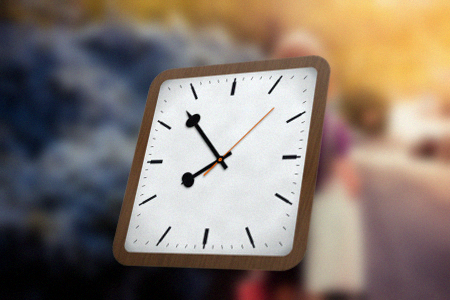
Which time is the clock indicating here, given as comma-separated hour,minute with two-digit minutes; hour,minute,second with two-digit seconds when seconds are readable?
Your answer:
7,53,07
